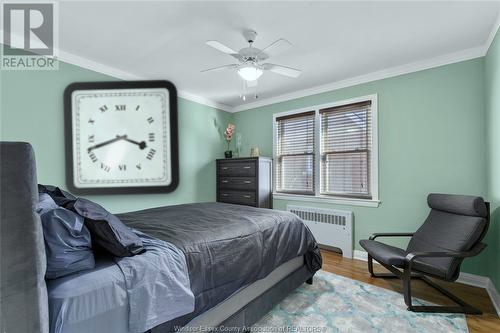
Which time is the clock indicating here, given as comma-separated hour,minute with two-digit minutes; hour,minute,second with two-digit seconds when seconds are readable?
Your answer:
3,42
